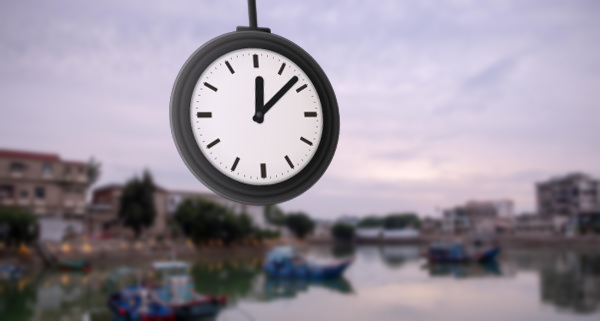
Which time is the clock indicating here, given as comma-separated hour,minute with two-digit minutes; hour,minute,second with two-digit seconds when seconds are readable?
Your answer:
12,08
